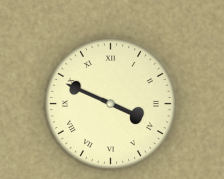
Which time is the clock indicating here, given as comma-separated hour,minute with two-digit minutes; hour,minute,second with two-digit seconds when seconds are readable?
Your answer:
3,49
